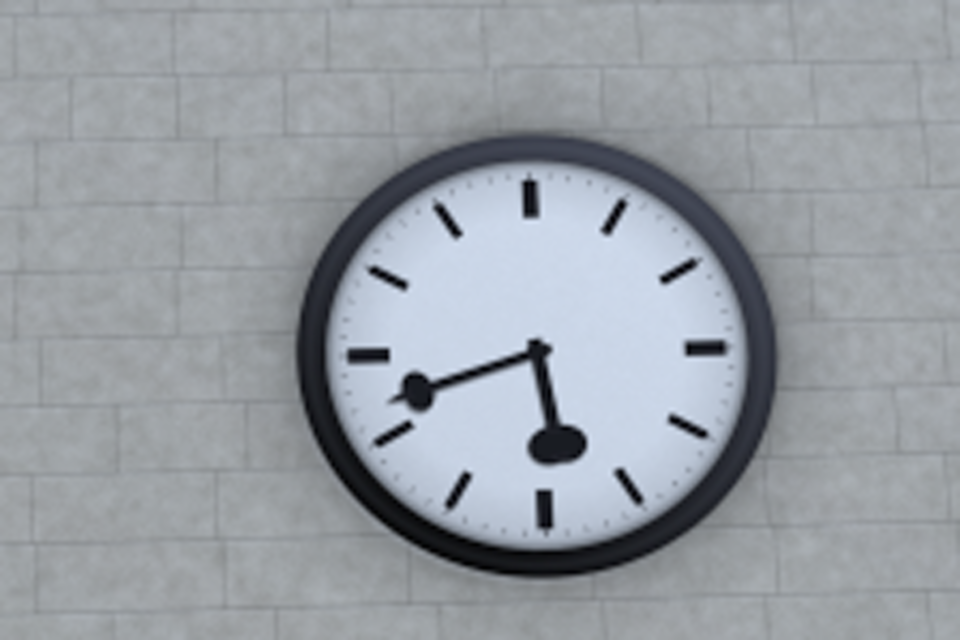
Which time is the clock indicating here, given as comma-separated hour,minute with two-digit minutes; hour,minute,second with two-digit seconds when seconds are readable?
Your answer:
5,42
